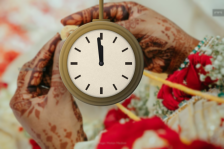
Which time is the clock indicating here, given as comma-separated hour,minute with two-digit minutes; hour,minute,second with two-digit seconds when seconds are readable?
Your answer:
11,59
